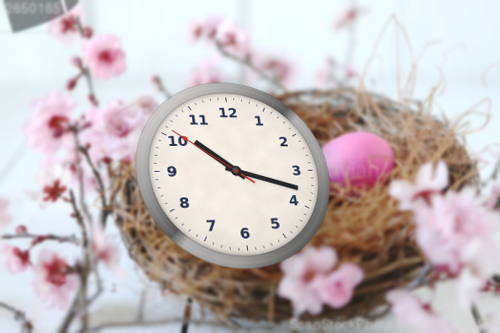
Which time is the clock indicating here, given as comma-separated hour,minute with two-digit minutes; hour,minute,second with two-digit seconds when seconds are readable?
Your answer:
10,17,51
